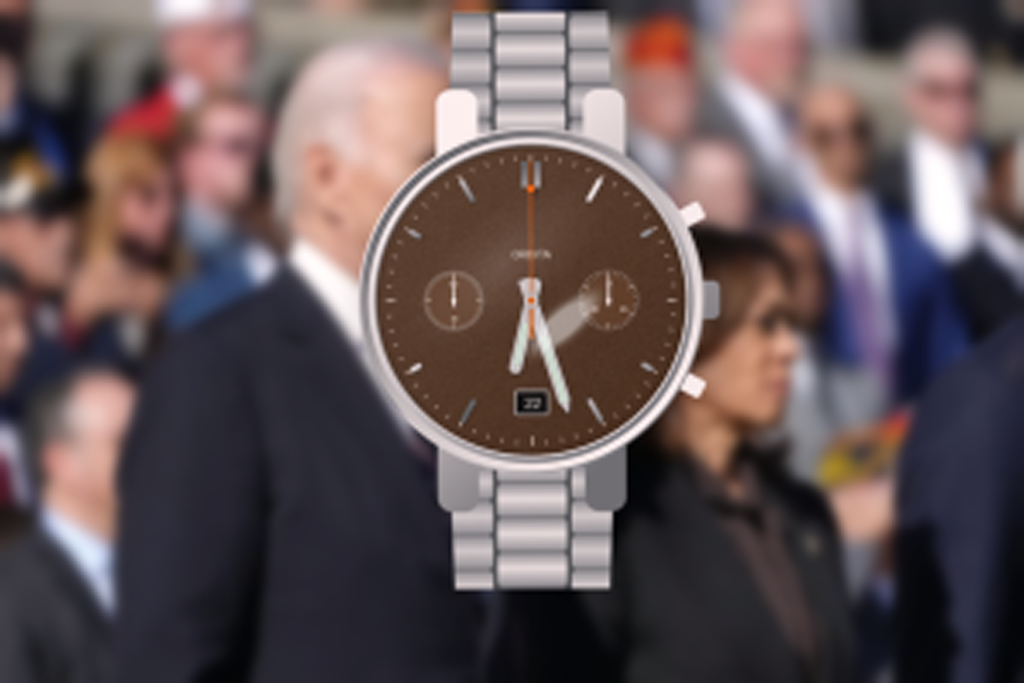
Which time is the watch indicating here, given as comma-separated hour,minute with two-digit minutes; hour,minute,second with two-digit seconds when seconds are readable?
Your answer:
6,27
